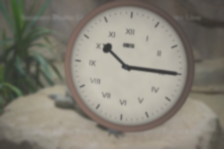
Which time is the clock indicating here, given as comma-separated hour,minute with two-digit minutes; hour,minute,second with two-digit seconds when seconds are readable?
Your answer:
10,15
